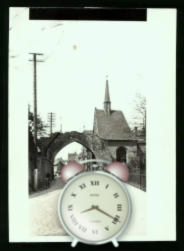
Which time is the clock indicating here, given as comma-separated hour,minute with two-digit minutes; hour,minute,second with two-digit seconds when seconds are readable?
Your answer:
8,20
